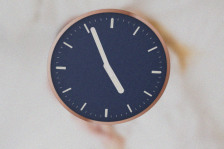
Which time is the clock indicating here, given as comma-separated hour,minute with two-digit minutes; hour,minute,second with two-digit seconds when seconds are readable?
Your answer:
4,56
